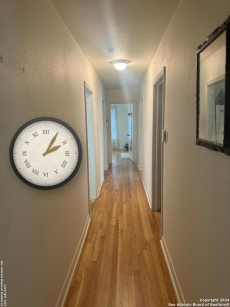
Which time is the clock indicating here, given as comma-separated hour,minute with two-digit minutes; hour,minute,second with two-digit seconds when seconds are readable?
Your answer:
2,05
